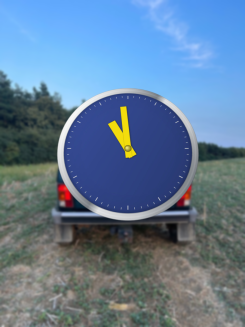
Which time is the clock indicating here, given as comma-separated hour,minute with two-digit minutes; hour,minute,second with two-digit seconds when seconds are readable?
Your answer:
10,59
